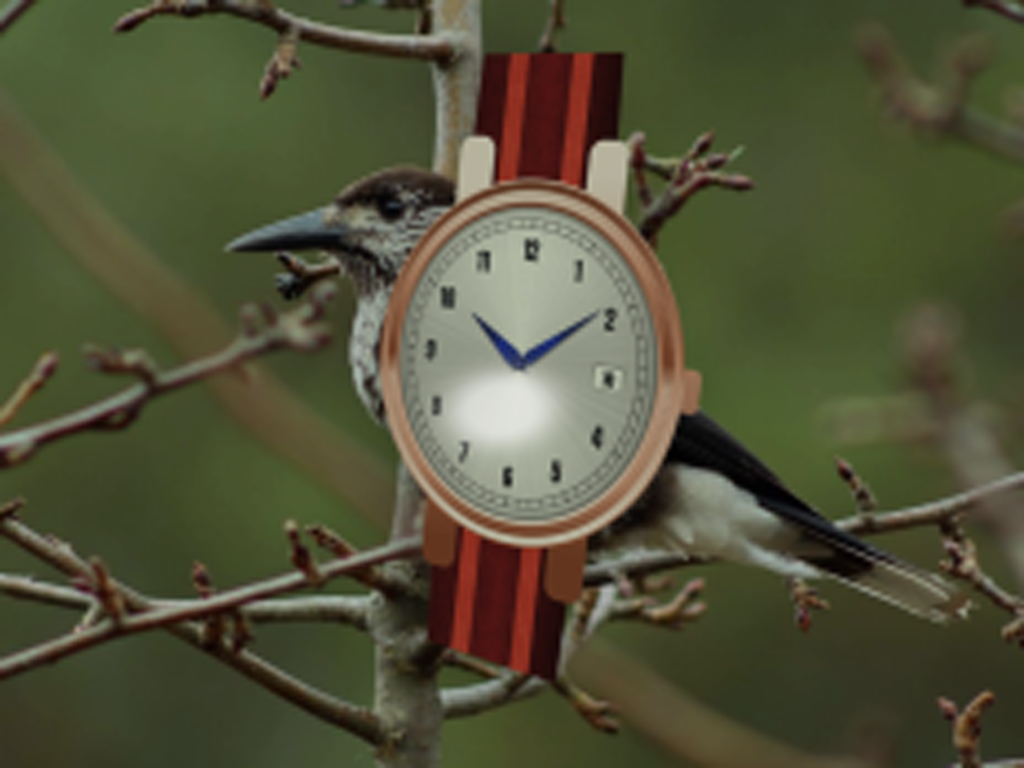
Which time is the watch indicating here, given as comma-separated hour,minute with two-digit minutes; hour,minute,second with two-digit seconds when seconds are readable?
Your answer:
10,09
